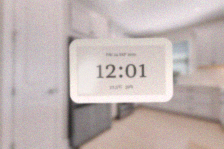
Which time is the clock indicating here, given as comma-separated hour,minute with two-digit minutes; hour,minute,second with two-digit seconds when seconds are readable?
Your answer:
12,01
